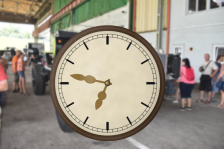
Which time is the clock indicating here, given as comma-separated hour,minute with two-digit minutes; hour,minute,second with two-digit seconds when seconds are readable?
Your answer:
6,47
